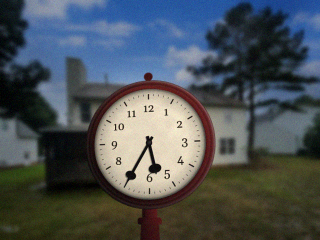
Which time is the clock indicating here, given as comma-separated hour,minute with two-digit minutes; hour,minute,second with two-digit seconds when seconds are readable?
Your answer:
5,35
